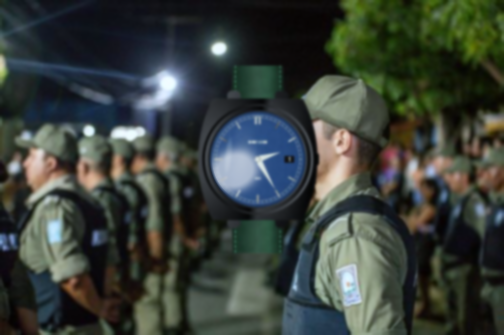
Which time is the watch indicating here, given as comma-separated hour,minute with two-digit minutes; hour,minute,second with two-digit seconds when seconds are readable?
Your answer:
2,25
